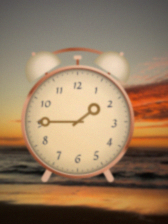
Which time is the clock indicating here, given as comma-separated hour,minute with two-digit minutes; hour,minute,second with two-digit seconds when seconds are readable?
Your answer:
1,45
